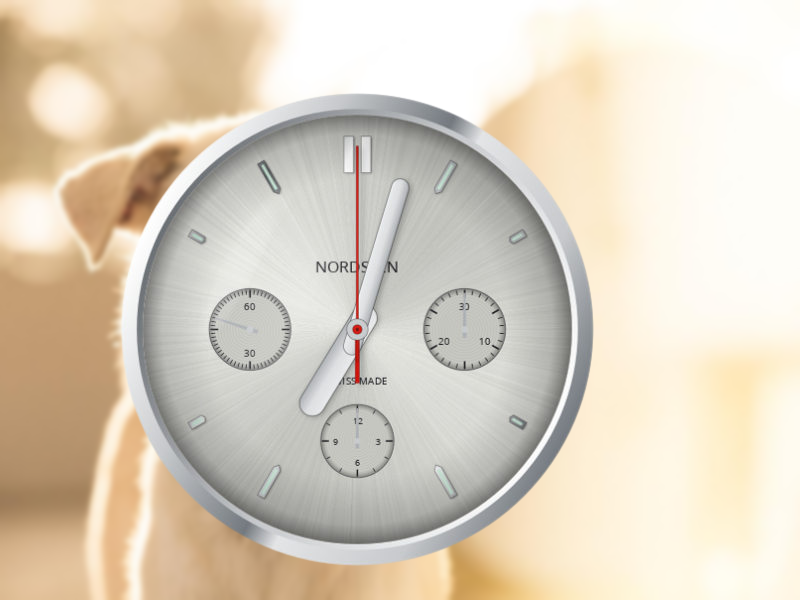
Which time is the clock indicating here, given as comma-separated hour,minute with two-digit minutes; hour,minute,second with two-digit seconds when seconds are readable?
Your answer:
7,02,48
